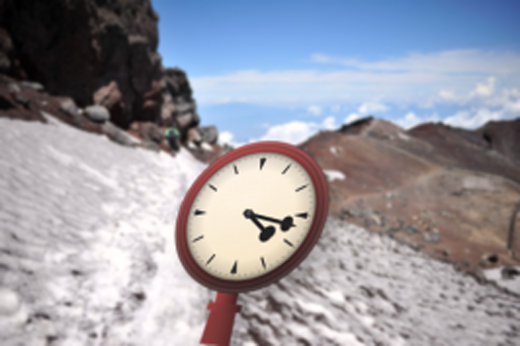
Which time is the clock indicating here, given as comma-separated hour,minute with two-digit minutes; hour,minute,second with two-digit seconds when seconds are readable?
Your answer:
4,17
